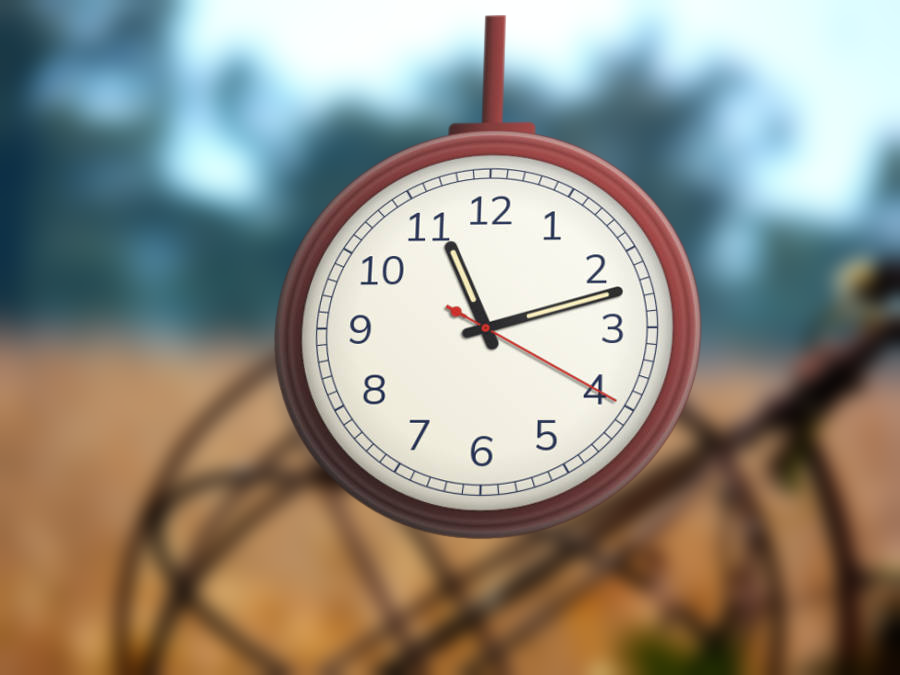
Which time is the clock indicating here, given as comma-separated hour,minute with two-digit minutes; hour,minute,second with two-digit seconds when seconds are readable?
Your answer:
11,12,20
